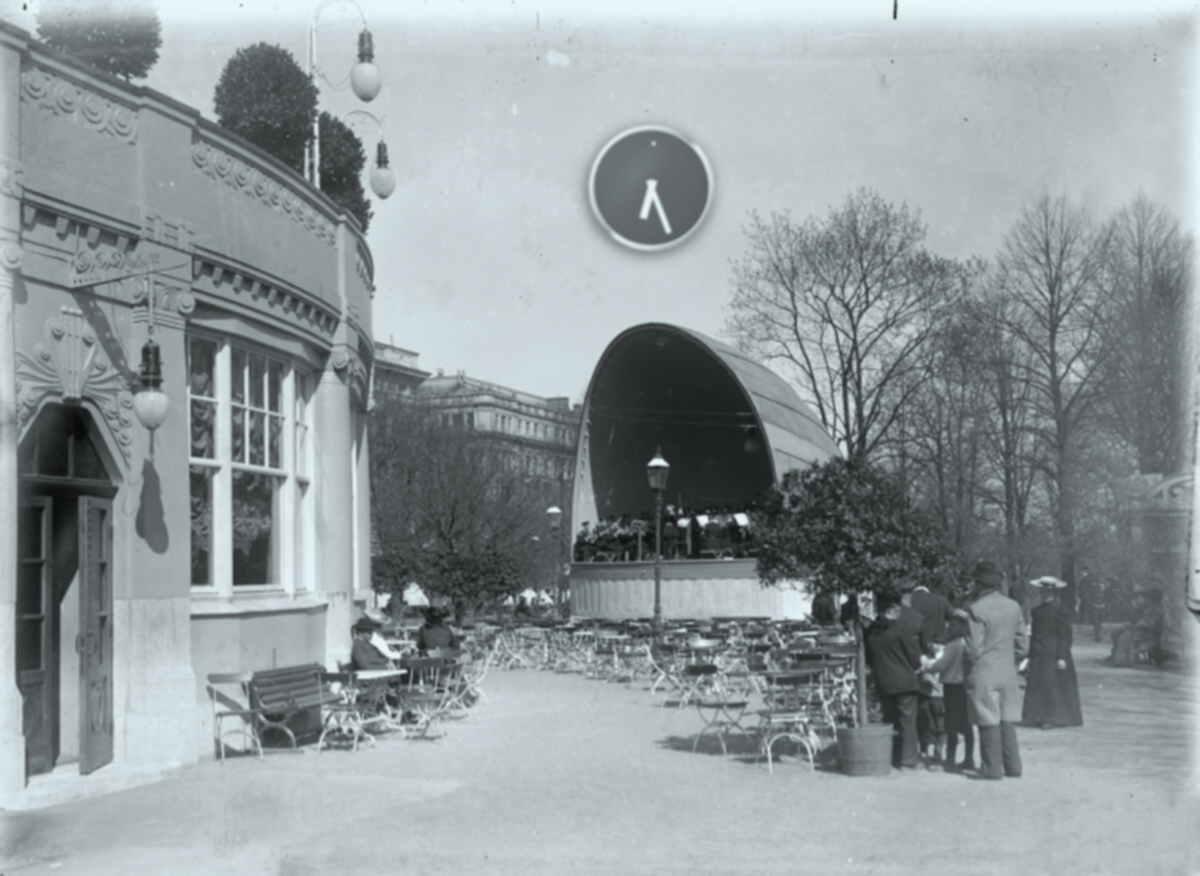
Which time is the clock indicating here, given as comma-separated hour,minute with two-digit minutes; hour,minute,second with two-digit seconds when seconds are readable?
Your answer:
6,26
